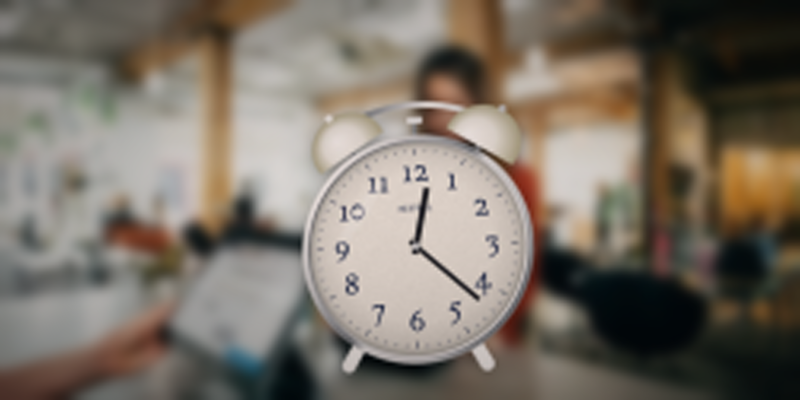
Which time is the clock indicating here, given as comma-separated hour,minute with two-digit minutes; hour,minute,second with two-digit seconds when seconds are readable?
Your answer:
12,22
